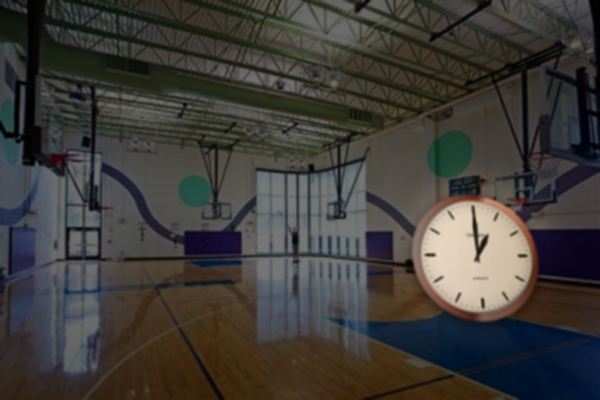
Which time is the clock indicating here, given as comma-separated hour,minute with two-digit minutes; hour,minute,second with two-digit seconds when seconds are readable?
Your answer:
1,00
